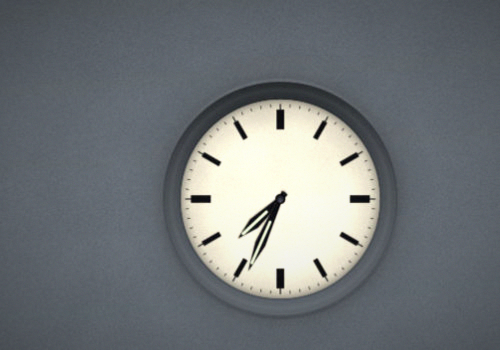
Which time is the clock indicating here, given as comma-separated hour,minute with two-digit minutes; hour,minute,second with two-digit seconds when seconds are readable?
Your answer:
7,34
